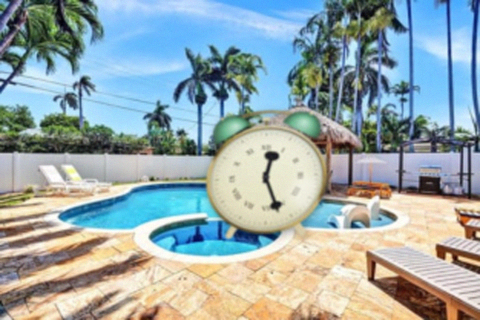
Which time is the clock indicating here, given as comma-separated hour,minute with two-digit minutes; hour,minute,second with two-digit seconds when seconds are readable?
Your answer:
12,27
